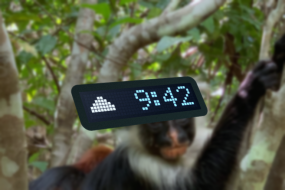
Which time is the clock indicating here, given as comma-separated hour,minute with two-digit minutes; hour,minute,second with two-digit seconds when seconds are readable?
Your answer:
9,42
